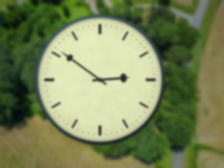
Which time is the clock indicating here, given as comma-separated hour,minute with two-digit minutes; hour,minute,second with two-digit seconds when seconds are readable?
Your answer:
2,51
